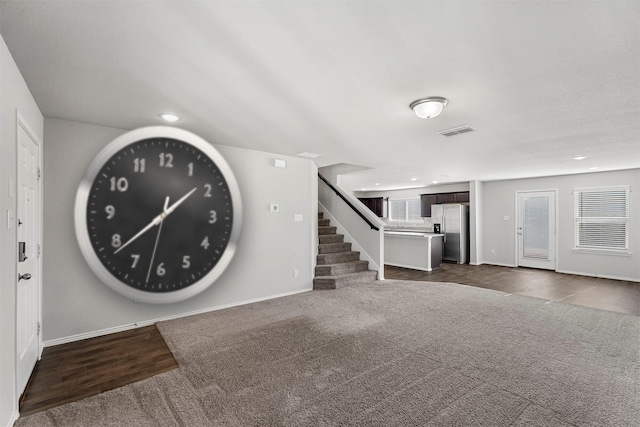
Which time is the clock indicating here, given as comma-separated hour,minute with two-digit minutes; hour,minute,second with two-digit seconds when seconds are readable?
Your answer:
1,38,32
